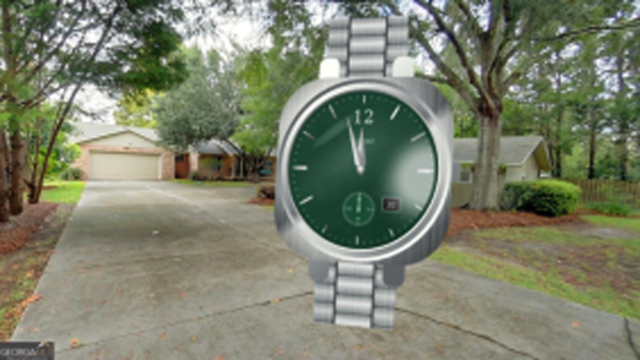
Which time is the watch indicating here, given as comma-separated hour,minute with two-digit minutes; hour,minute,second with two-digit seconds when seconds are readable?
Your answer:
11,57
